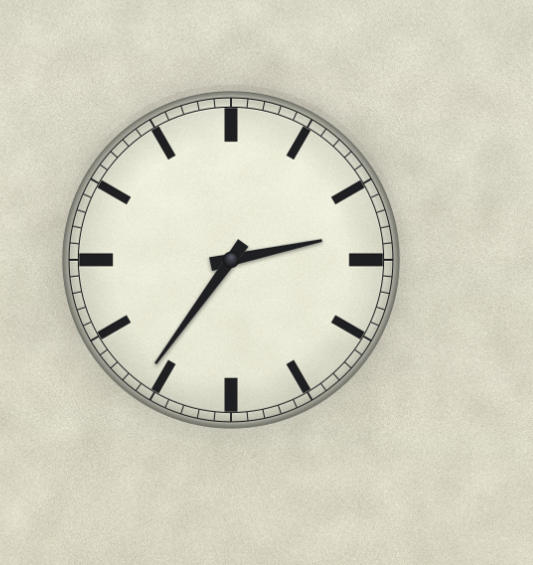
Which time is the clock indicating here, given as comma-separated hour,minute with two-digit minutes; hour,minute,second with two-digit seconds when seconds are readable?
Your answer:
2,36
